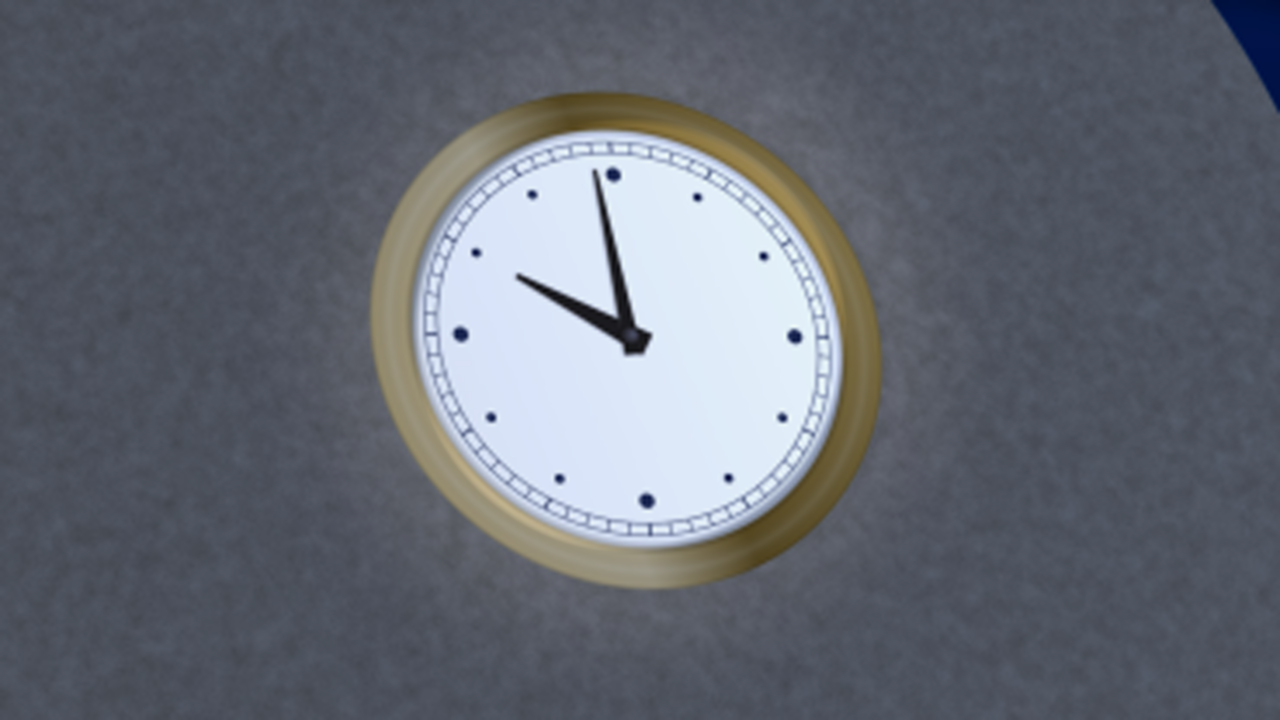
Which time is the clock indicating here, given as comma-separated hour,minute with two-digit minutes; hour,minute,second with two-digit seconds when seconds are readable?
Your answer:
9,59
